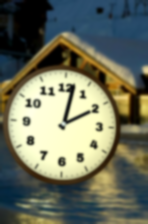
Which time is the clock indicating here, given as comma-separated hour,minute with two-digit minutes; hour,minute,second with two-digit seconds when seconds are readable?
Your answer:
2,02
